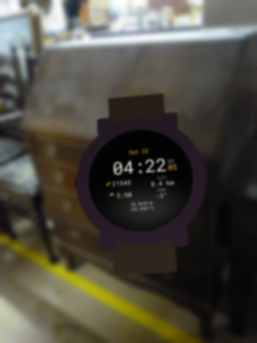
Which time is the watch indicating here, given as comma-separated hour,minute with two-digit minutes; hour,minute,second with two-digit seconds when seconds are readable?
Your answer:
4,22
